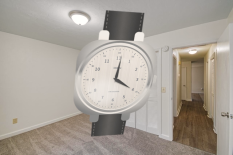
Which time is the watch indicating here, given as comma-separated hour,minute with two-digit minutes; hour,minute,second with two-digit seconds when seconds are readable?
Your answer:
4,01
